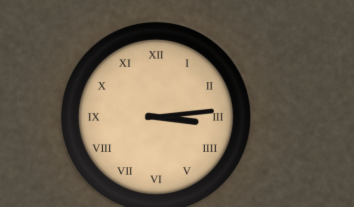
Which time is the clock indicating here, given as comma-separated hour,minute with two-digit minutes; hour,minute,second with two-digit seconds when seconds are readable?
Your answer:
3,14
